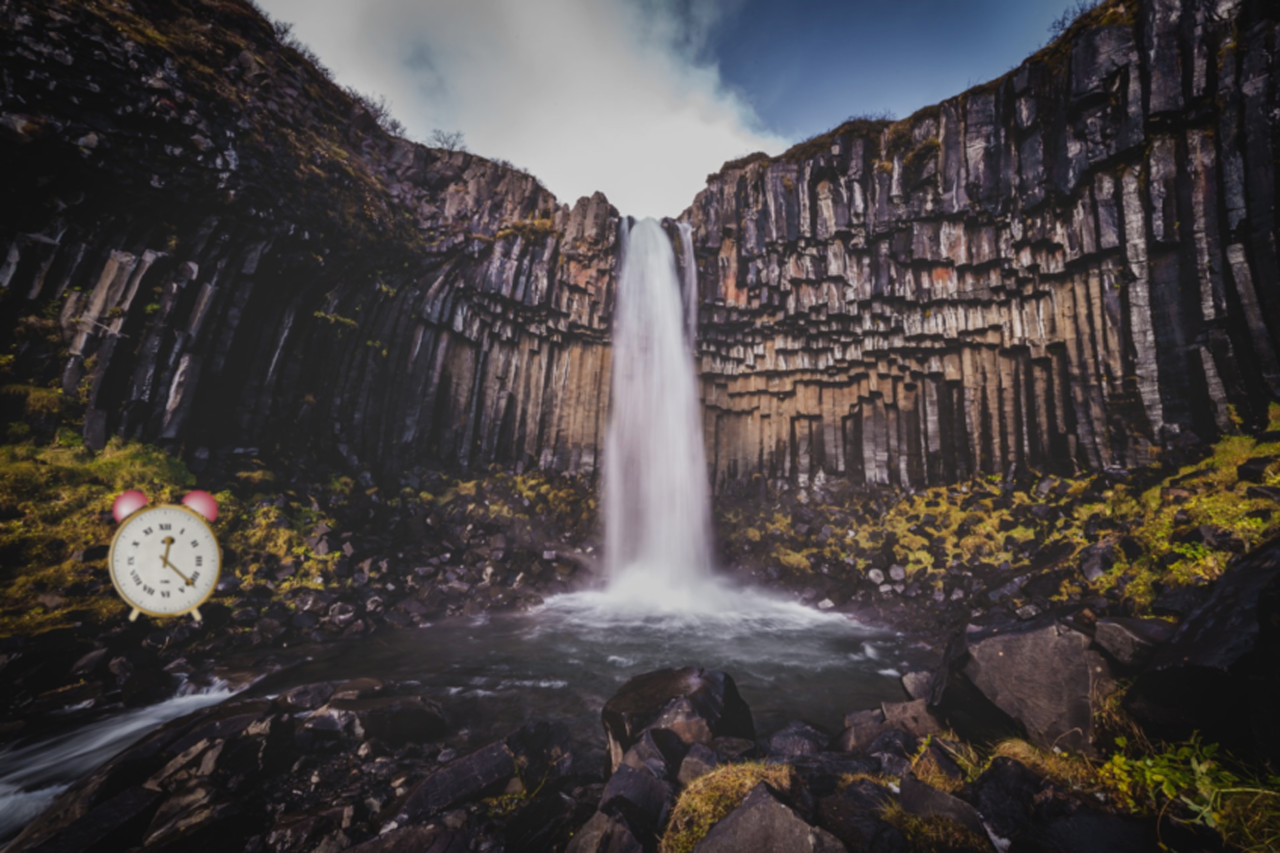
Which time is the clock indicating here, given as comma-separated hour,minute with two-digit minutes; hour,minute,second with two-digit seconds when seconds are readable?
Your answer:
12,22
